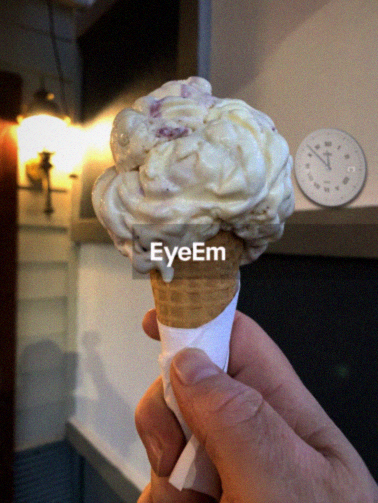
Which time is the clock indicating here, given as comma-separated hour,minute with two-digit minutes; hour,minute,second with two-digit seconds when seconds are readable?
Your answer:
11,52
